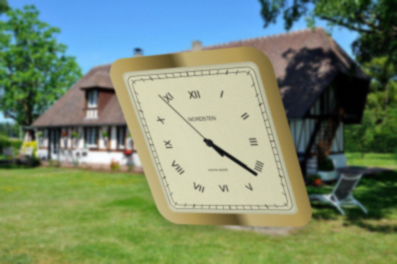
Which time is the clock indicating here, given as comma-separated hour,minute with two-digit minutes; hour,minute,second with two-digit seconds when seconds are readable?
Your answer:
4,21,54
